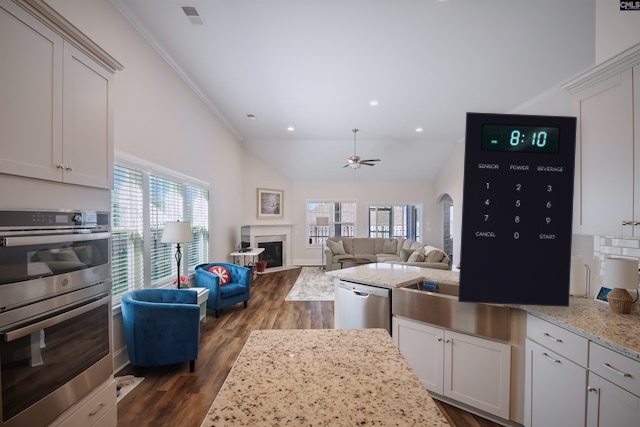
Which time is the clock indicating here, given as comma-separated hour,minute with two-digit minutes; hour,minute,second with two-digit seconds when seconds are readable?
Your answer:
8,10
